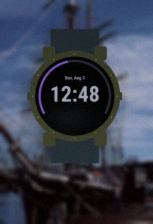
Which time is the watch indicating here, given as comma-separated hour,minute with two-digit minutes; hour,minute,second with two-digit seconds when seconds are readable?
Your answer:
12,48
